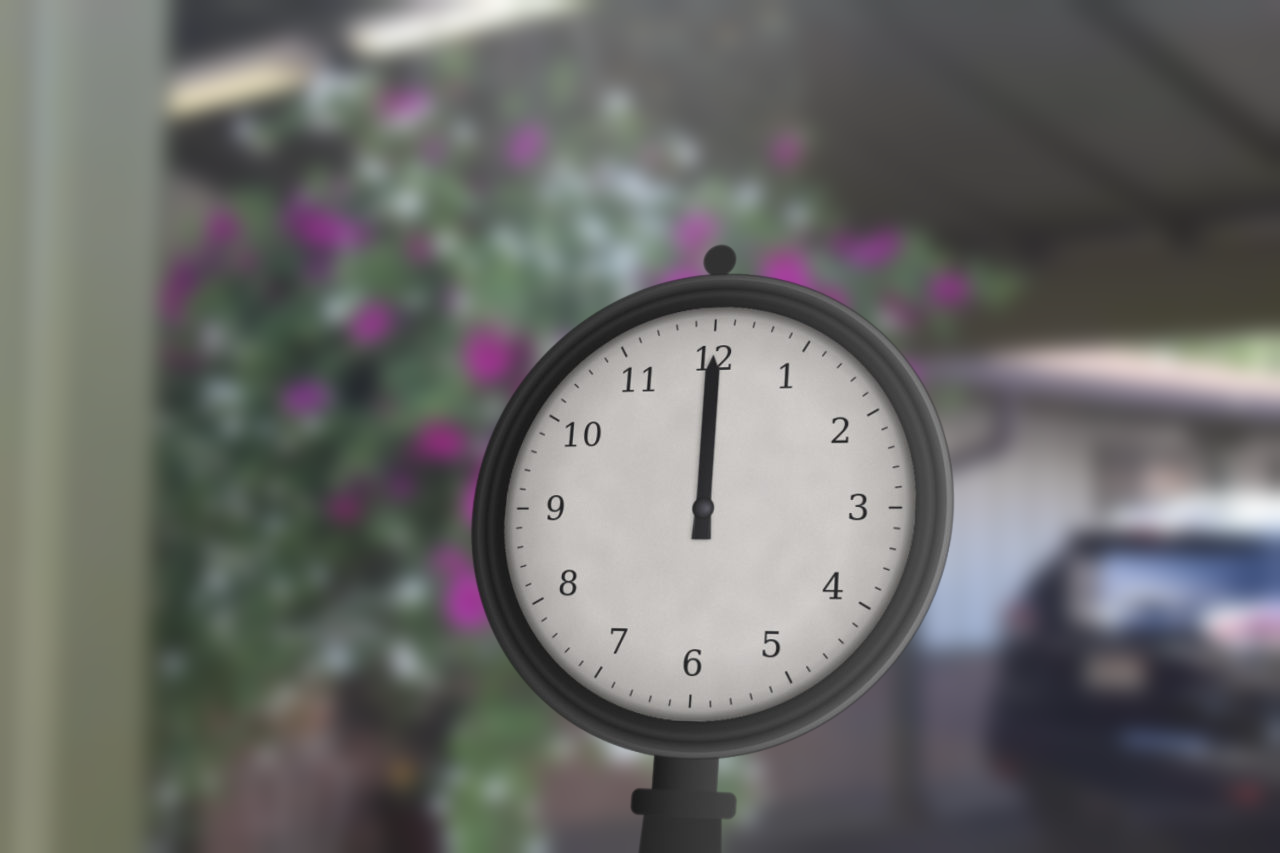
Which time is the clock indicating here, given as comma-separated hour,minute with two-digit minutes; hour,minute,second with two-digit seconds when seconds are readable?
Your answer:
12,00
